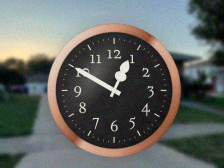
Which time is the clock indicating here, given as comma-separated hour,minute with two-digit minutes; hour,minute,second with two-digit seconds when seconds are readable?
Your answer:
12,50
